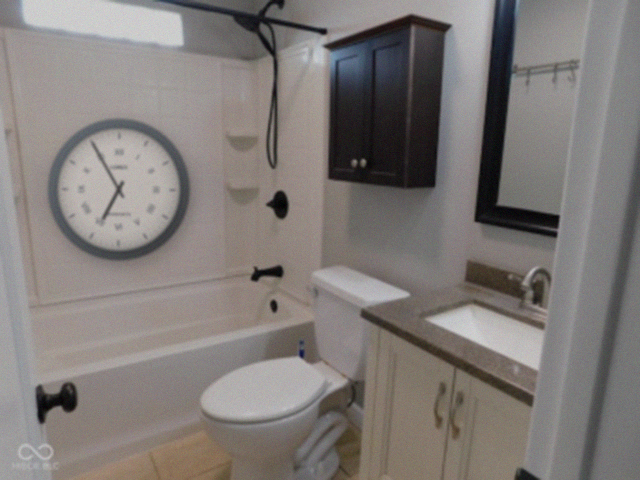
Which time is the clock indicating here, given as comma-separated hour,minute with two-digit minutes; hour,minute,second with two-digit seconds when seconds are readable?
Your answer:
6,55
